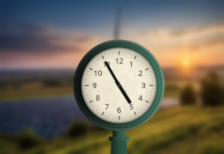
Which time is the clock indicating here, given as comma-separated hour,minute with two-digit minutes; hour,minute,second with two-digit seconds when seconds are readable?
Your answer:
4,55
